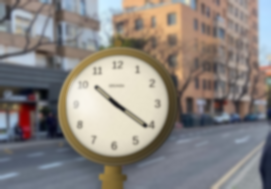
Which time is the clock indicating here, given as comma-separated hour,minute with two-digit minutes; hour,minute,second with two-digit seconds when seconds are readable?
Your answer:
10,21
